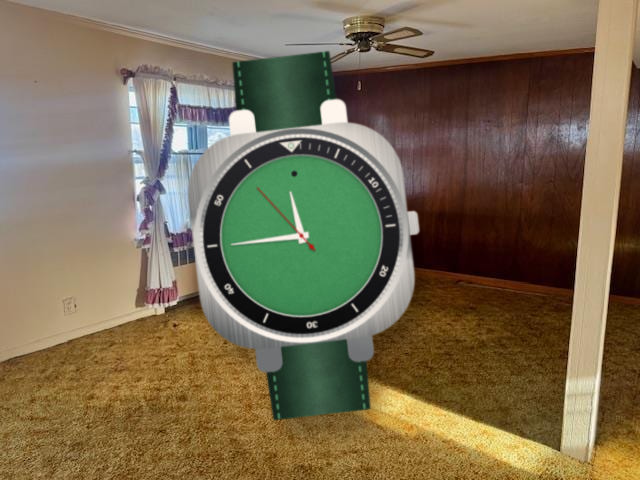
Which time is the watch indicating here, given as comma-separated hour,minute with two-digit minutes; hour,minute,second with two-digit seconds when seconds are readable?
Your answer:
11,44,54
